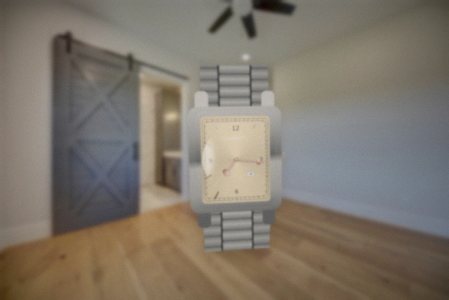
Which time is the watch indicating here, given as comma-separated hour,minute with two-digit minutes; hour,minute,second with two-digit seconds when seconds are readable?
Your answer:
7,16
